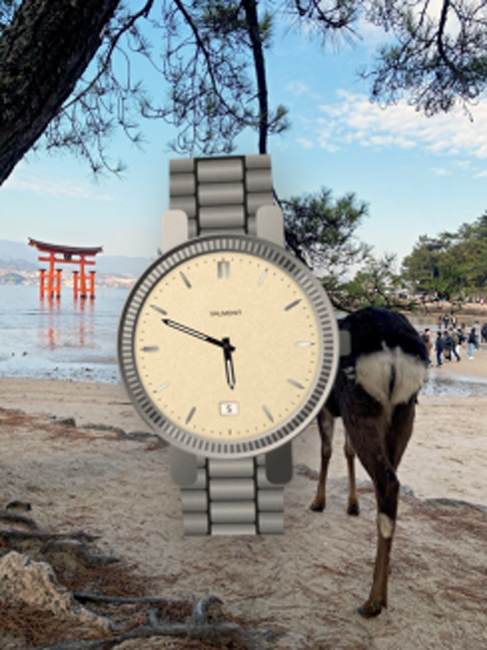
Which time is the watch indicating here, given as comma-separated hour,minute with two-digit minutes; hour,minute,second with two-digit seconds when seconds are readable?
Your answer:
5,49
